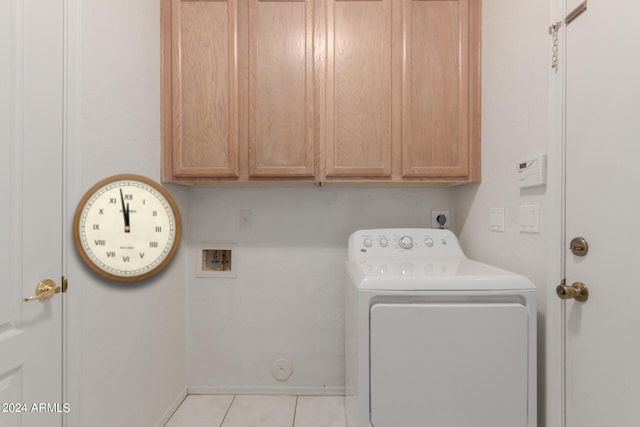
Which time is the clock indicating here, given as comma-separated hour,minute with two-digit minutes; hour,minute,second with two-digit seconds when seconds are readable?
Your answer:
11,58
